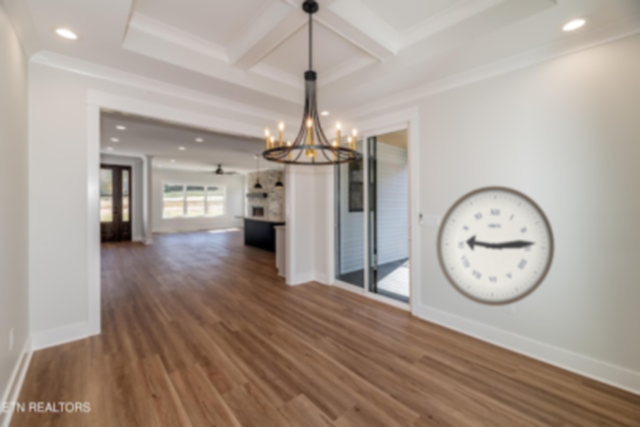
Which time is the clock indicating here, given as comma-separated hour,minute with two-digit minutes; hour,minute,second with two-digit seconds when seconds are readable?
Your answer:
9,14
